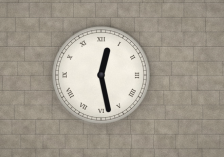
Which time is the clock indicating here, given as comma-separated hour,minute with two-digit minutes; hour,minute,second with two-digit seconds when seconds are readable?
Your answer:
12,28
